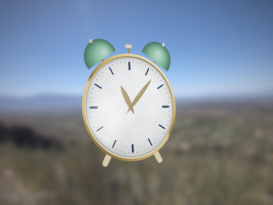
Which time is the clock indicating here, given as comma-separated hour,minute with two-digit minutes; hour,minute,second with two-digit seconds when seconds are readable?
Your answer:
11,07
